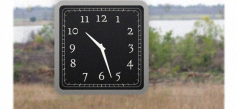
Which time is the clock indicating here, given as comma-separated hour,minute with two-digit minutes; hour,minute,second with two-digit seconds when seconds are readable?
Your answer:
10,27
